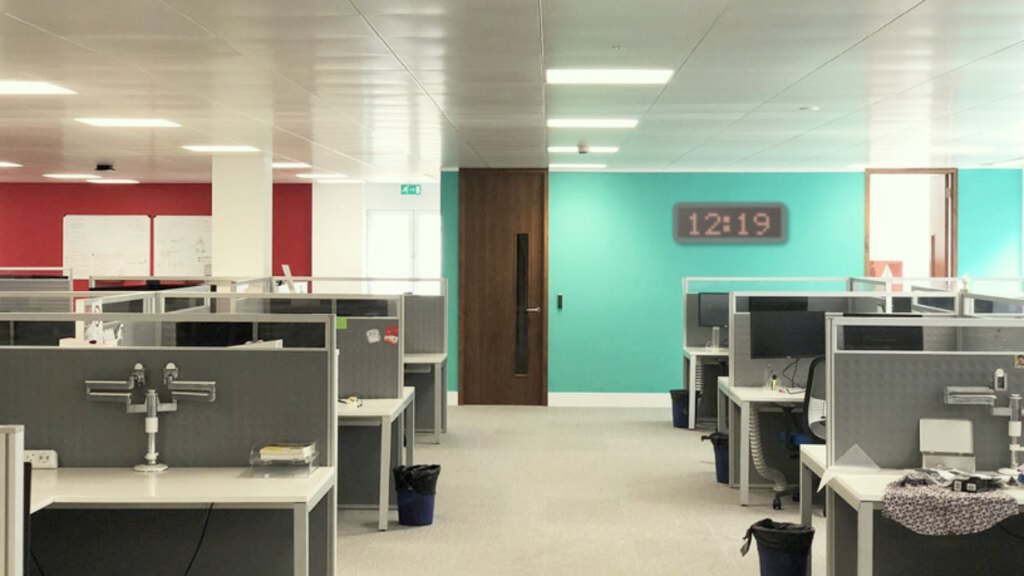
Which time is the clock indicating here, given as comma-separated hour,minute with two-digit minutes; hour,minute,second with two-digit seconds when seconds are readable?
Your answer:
12,19
